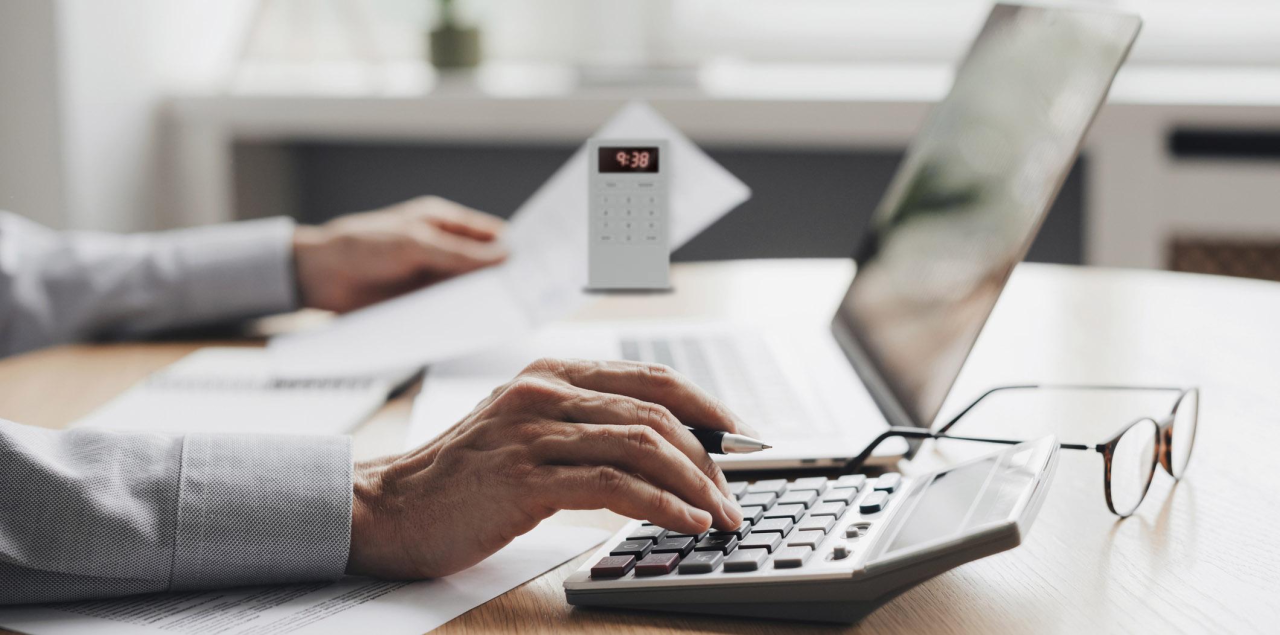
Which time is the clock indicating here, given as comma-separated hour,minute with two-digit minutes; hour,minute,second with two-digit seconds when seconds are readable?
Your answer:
9,38
